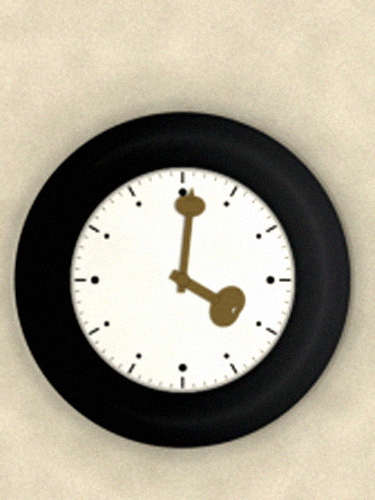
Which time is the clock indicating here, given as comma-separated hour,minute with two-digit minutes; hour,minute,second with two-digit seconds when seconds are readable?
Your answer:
4,01
